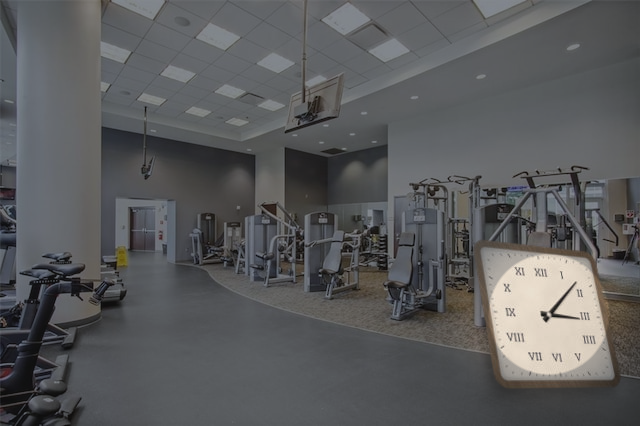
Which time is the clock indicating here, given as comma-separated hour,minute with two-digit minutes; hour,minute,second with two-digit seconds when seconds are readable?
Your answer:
3,08
